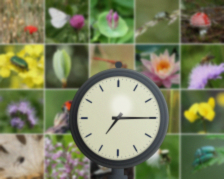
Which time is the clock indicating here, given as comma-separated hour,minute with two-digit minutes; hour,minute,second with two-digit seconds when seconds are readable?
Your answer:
7,15
